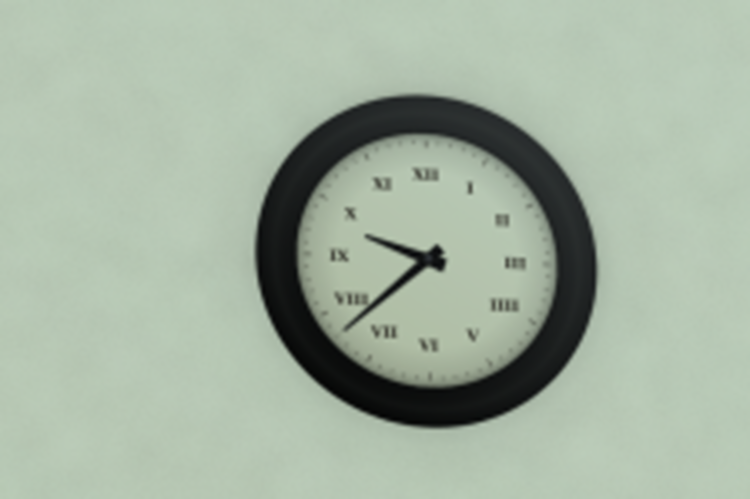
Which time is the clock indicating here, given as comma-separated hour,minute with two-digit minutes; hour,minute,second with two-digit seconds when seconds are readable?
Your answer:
9,38
